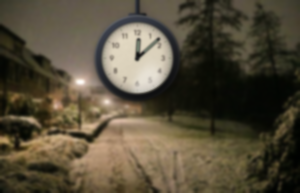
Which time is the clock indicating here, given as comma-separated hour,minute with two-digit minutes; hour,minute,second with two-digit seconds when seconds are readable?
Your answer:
12,08
